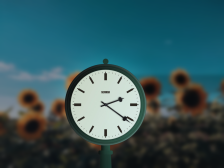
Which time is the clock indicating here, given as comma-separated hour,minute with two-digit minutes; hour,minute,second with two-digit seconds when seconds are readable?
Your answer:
2,21
